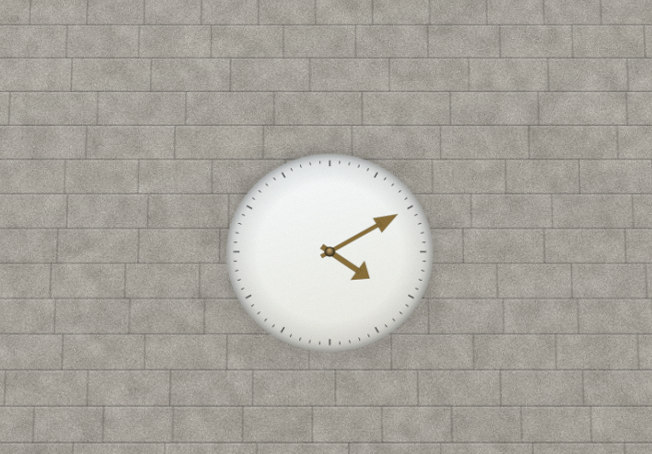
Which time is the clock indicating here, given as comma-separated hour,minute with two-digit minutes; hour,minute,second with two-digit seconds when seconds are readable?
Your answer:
4,10
